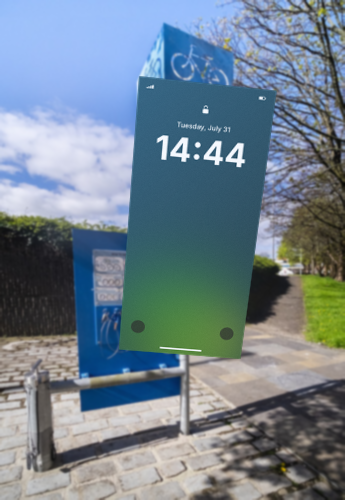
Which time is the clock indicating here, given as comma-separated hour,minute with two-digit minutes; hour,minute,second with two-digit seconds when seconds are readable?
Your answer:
14,44
